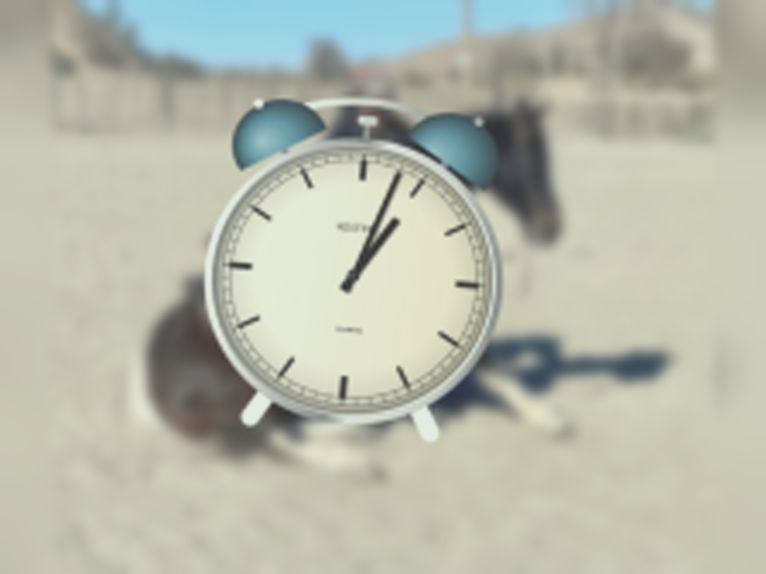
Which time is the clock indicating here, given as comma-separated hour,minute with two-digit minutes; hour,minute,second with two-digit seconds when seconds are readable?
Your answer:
1,03
